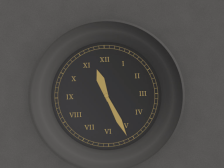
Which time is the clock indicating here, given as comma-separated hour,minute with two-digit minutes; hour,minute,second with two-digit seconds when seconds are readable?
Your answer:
11,26
